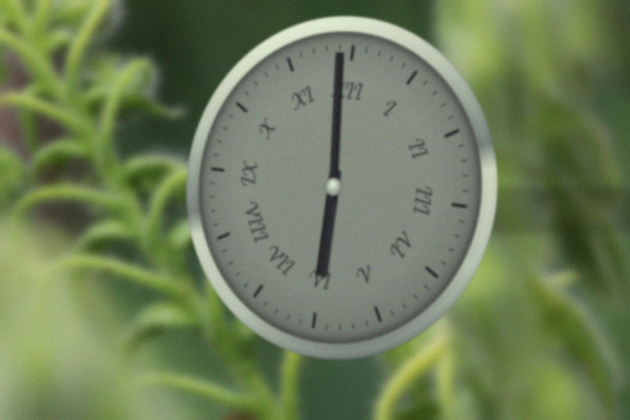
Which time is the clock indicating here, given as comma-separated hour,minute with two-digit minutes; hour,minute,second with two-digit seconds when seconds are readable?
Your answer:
5,59
